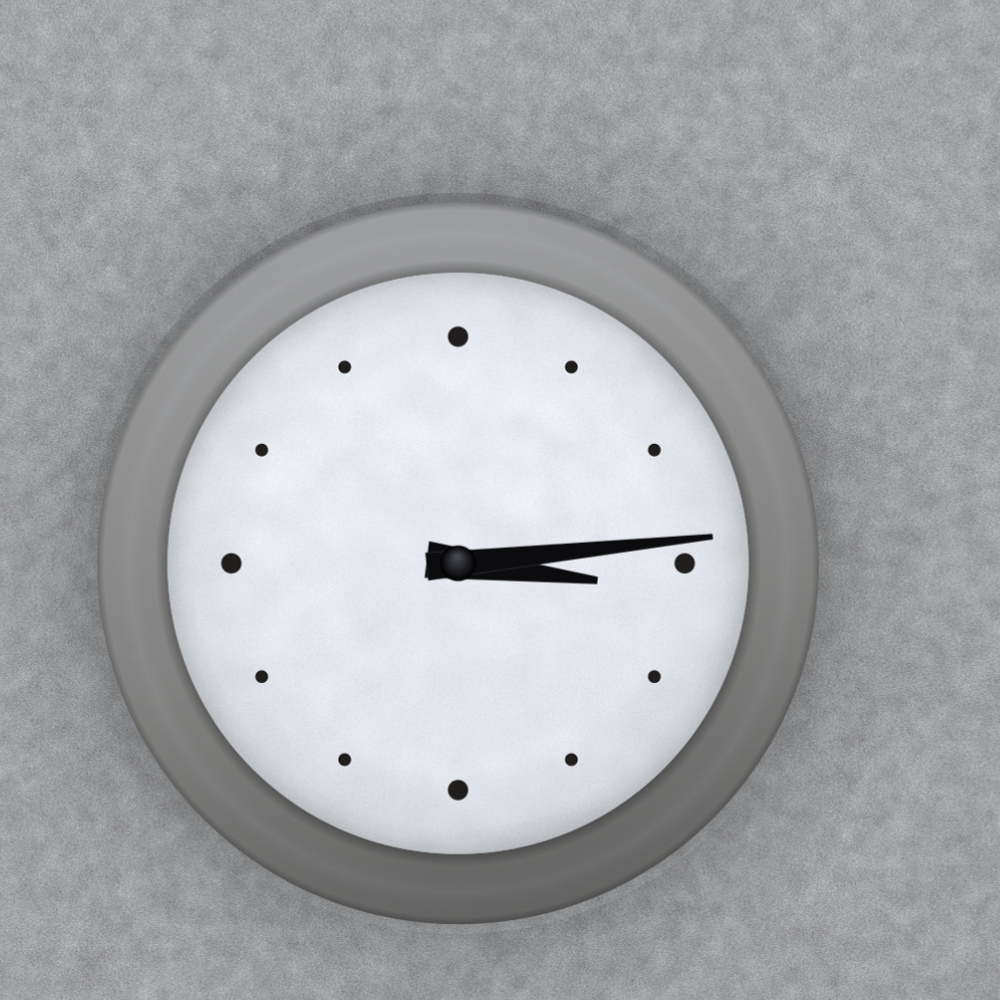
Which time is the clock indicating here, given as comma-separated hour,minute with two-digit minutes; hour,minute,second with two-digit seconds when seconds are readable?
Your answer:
3,14
